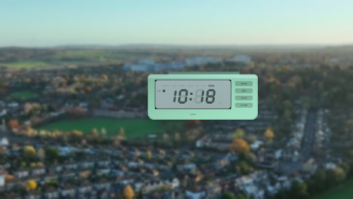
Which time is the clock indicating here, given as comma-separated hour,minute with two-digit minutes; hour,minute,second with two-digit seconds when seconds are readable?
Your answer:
10,18
